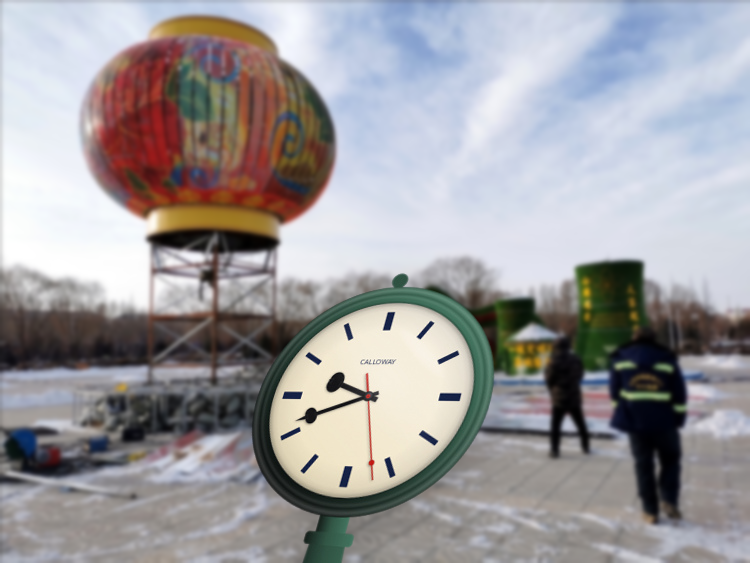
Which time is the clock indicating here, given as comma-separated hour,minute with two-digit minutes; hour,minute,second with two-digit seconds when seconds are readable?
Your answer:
9,41,27
